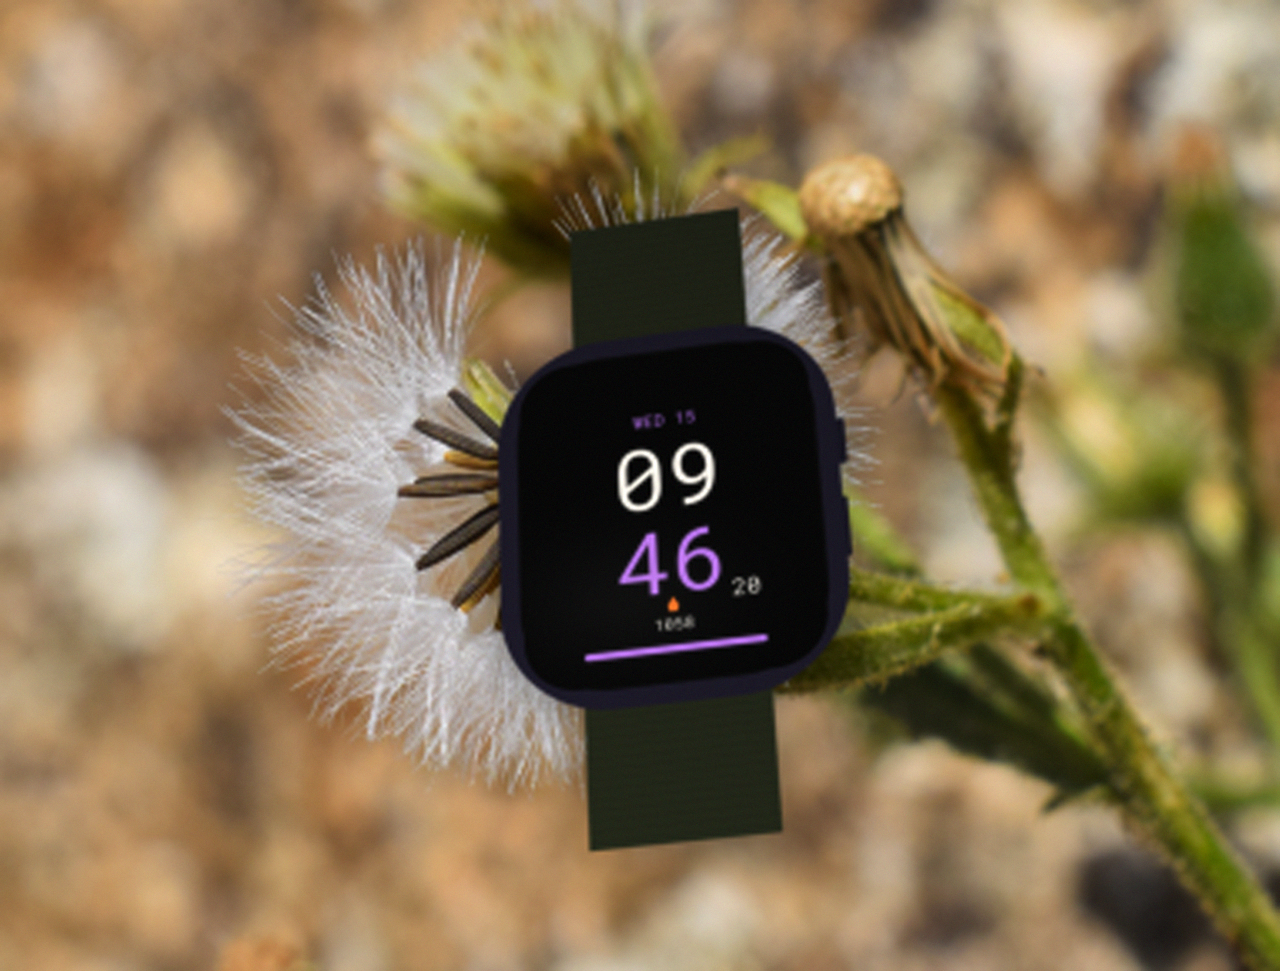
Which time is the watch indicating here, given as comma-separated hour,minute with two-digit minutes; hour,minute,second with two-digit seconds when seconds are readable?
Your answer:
9,46
